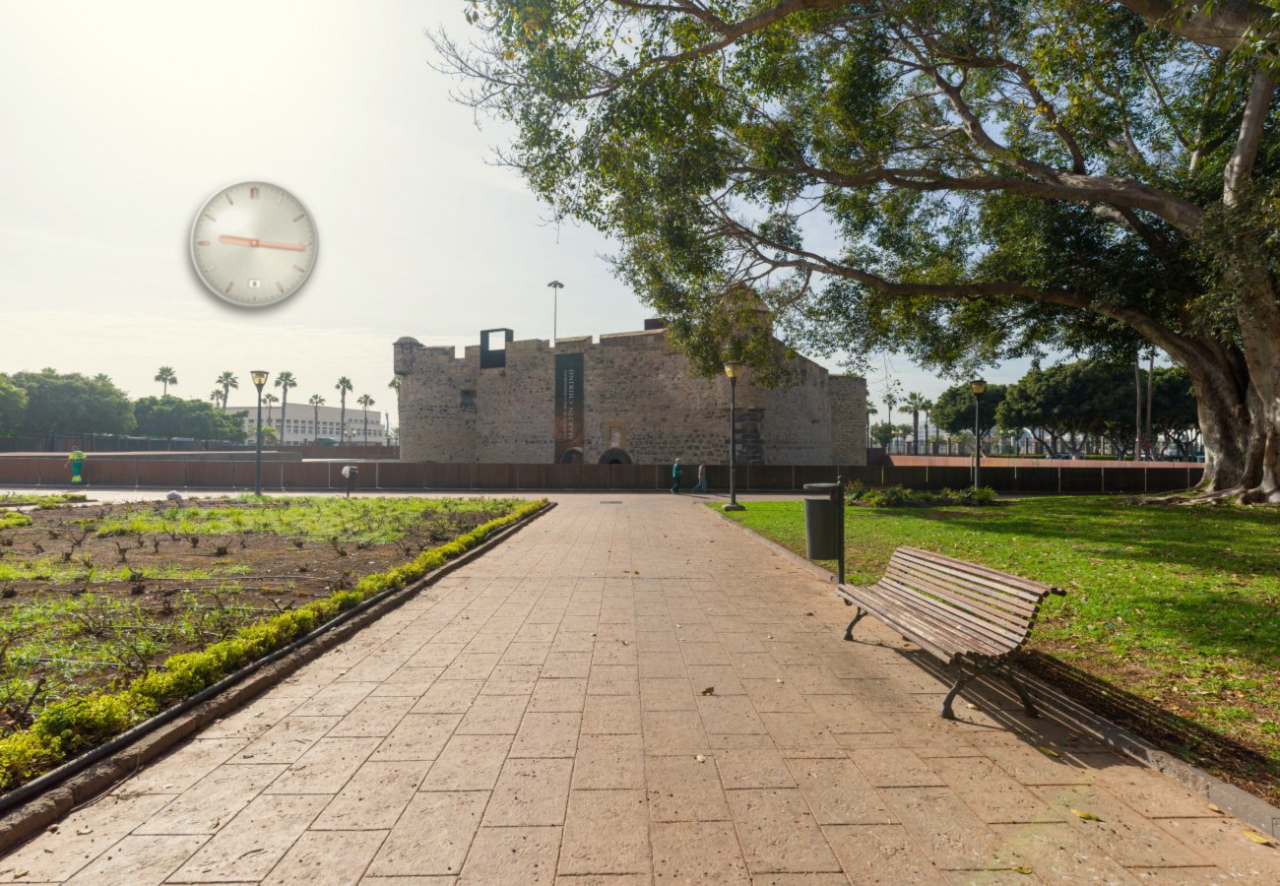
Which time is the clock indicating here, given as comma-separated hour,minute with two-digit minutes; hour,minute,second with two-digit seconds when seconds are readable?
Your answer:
9,16
